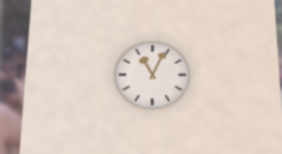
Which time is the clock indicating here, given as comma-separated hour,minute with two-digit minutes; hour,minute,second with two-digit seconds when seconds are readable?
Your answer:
11,04
